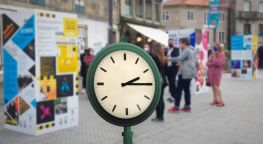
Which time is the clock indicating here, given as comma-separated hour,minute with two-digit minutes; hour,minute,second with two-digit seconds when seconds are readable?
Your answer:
2,15
